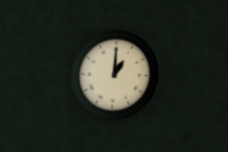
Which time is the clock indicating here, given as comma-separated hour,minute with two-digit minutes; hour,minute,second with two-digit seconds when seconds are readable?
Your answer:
1,00
